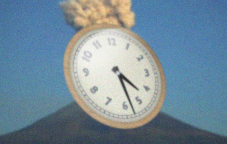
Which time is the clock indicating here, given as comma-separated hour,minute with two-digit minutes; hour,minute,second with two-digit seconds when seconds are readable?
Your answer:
4,28
